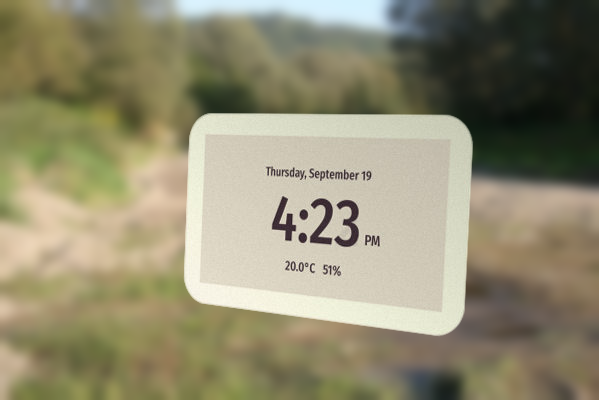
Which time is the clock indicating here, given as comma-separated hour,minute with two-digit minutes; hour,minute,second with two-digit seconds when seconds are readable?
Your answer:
4,23
